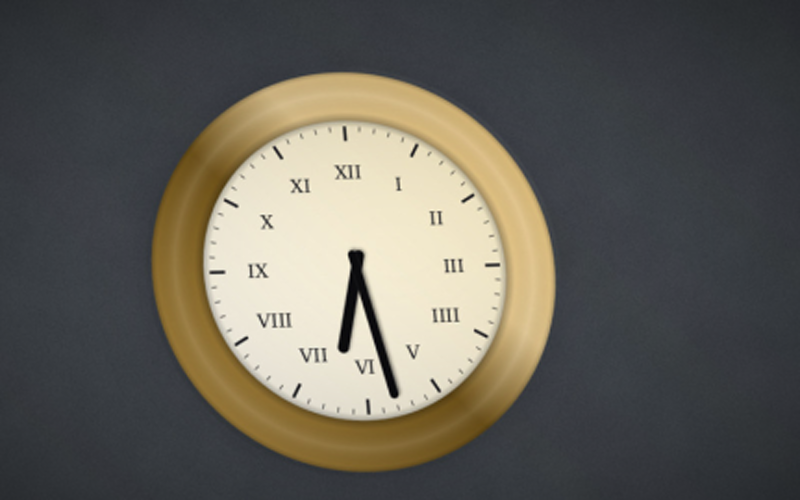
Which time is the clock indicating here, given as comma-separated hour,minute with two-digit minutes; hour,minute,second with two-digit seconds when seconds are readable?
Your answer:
6,28
